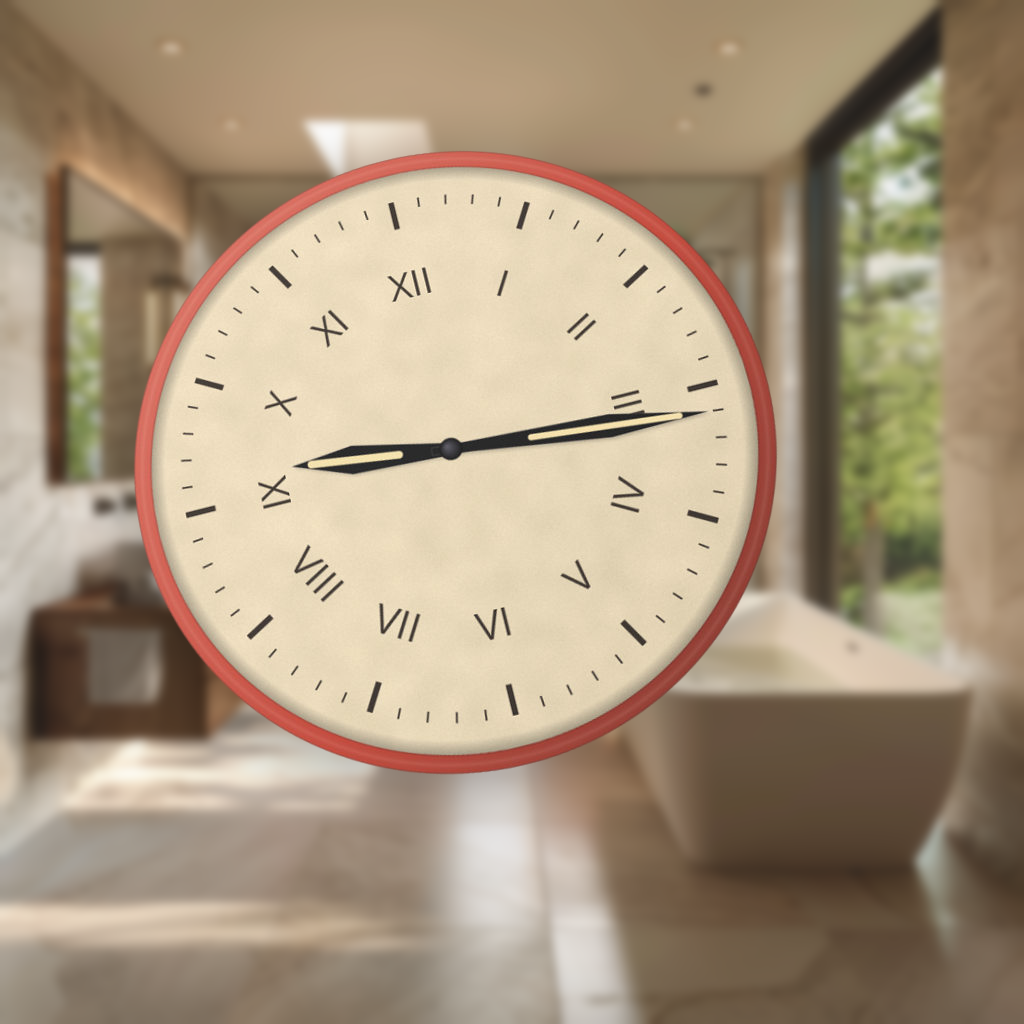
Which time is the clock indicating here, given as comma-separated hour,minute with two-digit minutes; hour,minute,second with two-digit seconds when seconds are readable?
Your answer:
9,16
